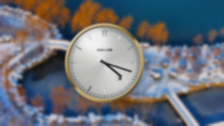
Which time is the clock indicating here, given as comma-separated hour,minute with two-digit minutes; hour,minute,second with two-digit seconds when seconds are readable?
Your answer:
4,18
